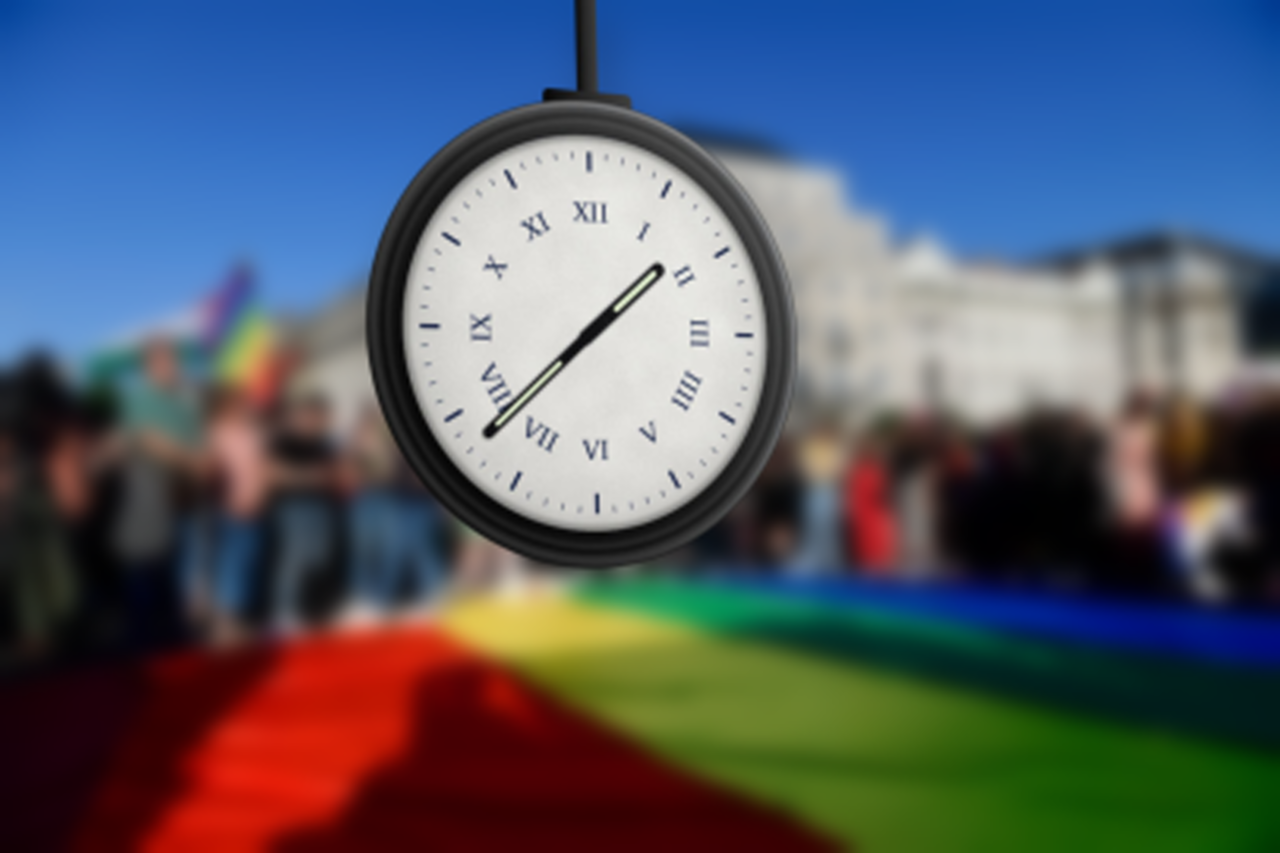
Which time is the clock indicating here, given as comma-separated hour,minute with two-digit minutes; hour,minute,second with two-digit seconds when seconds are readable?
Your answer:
1,38
